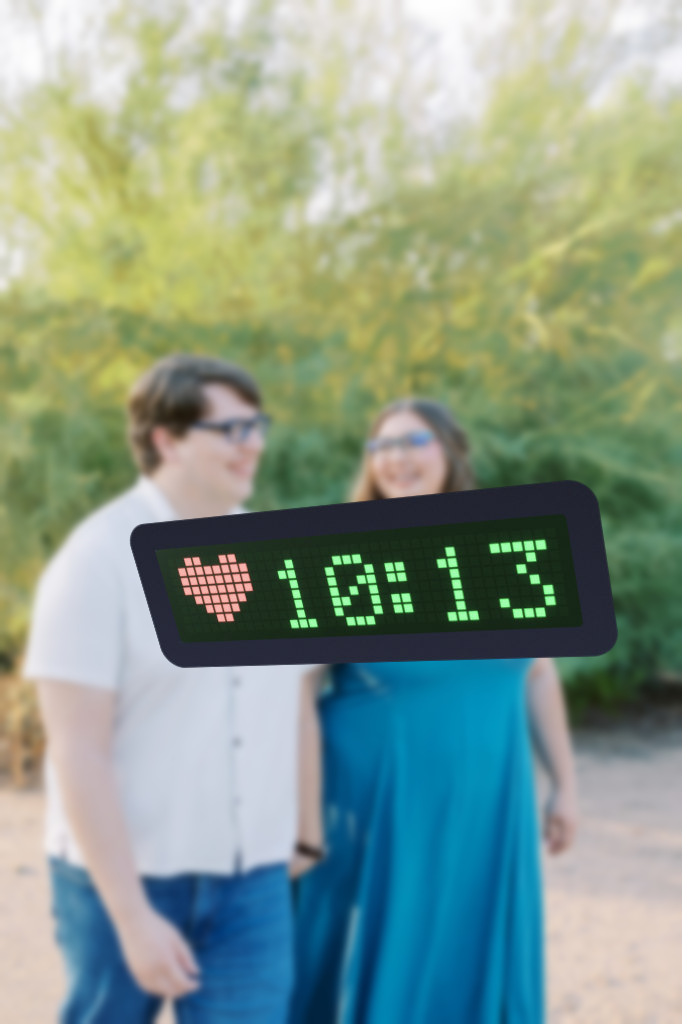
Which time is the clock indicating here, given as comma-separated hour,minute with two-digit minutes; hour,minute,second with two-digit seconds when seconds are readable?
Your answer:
10,13
